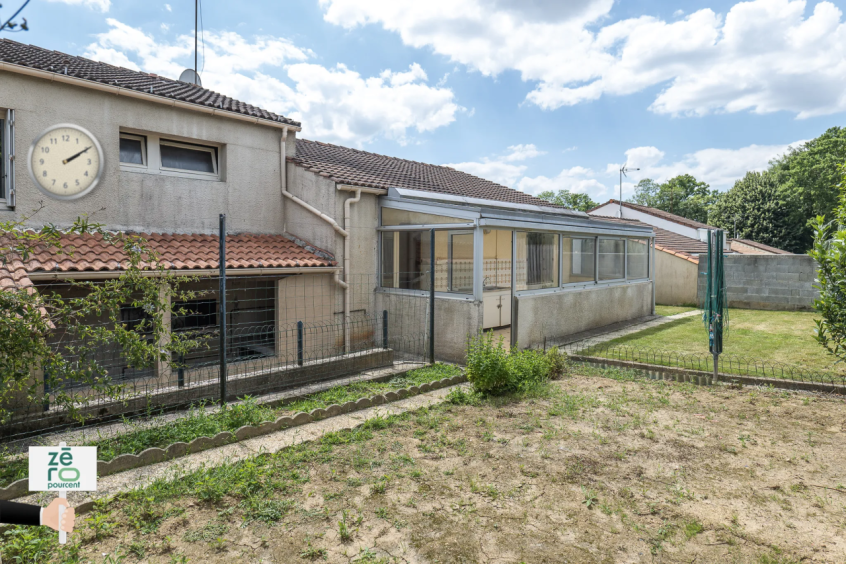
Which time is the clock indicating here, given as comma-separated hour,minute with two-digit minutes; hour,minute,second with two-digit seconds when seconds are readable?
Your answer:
2,10
